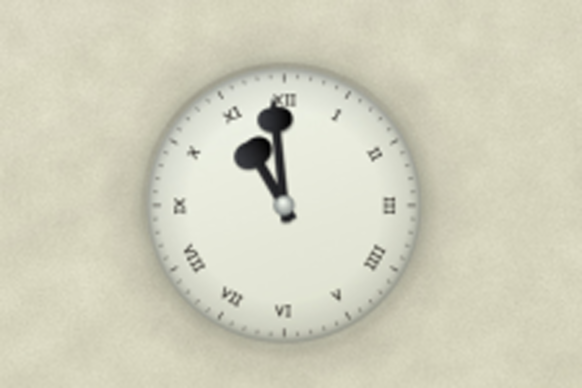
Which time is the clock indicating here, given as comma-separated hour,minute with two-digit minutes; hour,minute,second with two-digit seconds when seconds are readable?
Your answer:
10,59
